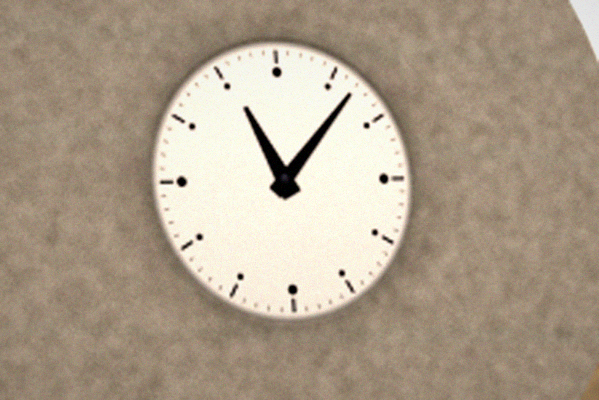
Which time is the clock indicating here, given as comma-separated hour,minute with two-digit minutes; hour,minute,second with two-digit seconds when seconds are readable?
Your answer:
11,07
